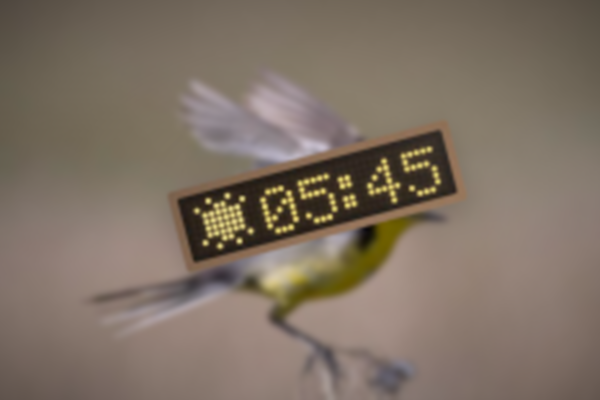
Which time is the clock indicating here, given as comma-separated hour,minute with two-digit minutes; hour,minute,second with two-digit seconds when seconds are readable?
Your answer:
5,45
